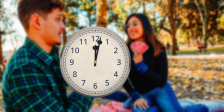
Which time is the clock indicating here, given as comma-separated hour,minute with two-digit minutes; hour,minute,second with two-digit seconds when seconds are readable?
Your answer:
12,02
